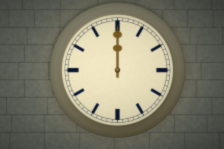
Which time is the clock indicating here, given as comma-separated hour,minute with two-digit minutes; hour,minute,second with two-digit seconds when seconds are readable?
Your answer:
12,00
